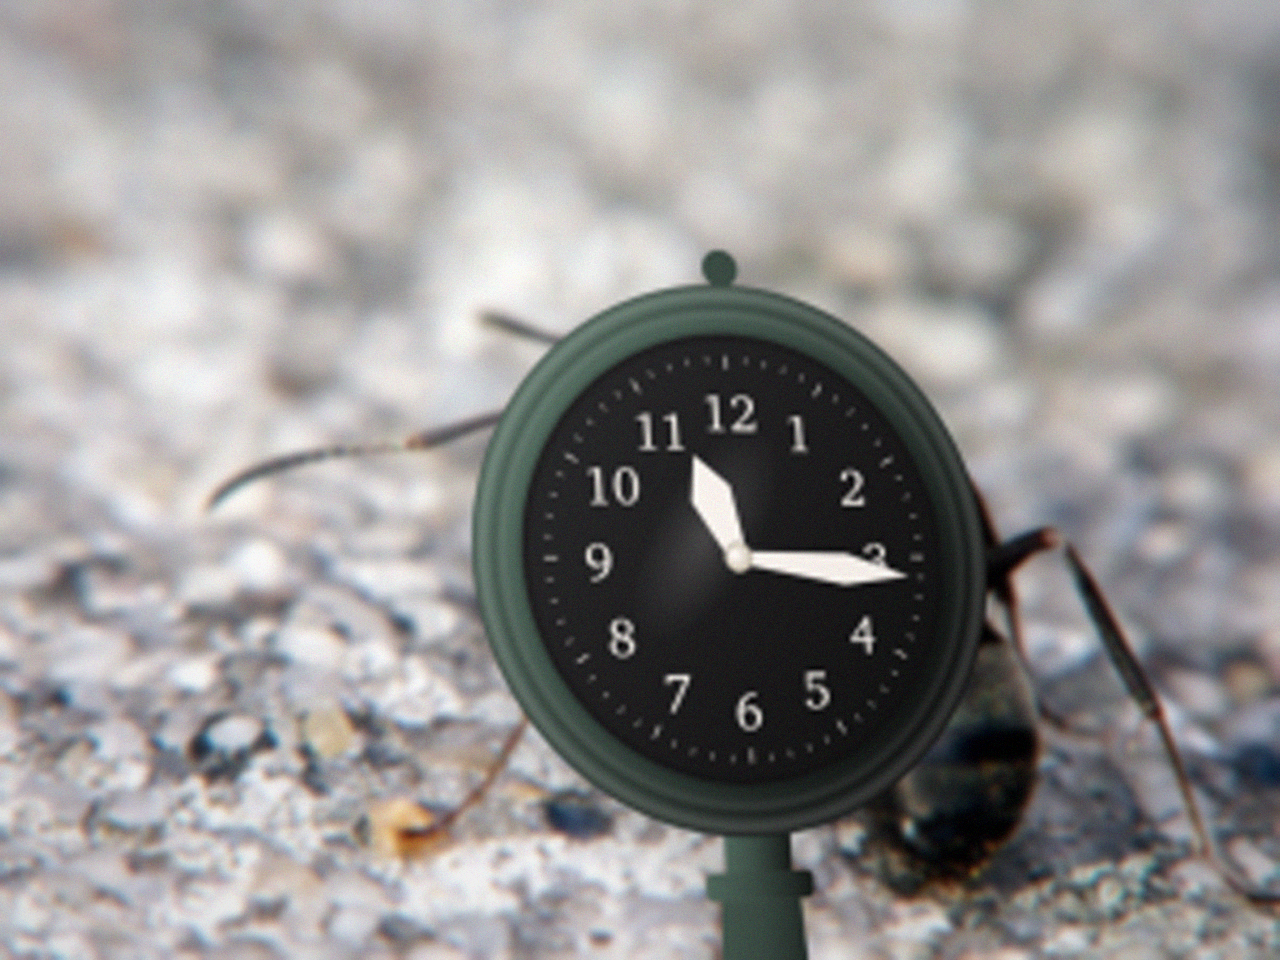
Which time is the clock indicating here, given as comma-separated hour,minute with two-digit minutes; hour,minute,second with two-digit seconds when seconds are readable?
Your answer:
11,16
